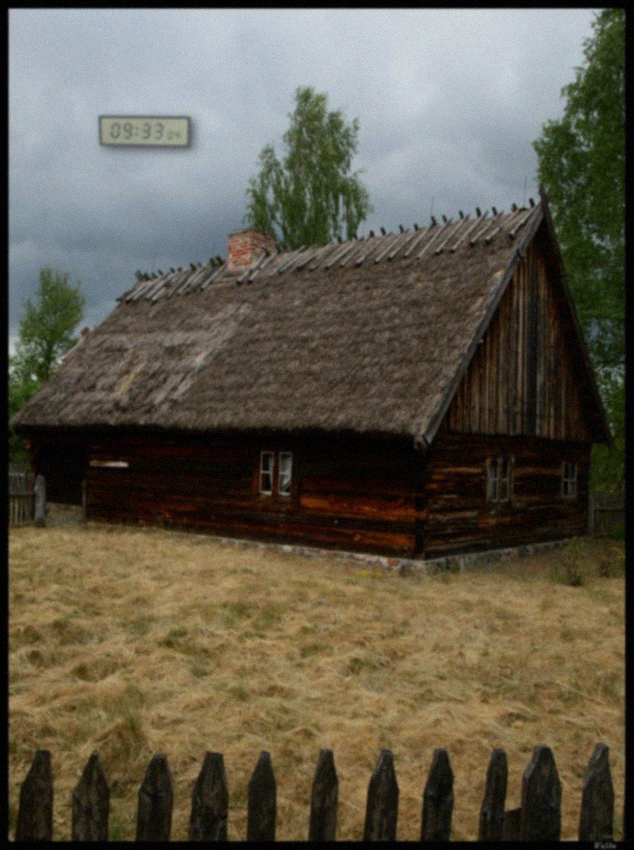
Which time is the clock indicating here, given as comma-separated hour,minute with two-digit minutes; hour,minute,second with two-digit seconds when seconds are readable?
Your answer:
9,33
